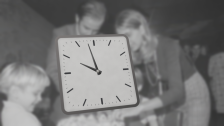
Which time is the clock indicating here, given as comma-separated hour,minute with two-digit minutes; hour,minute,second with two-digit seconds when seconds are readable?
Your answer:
9,58
